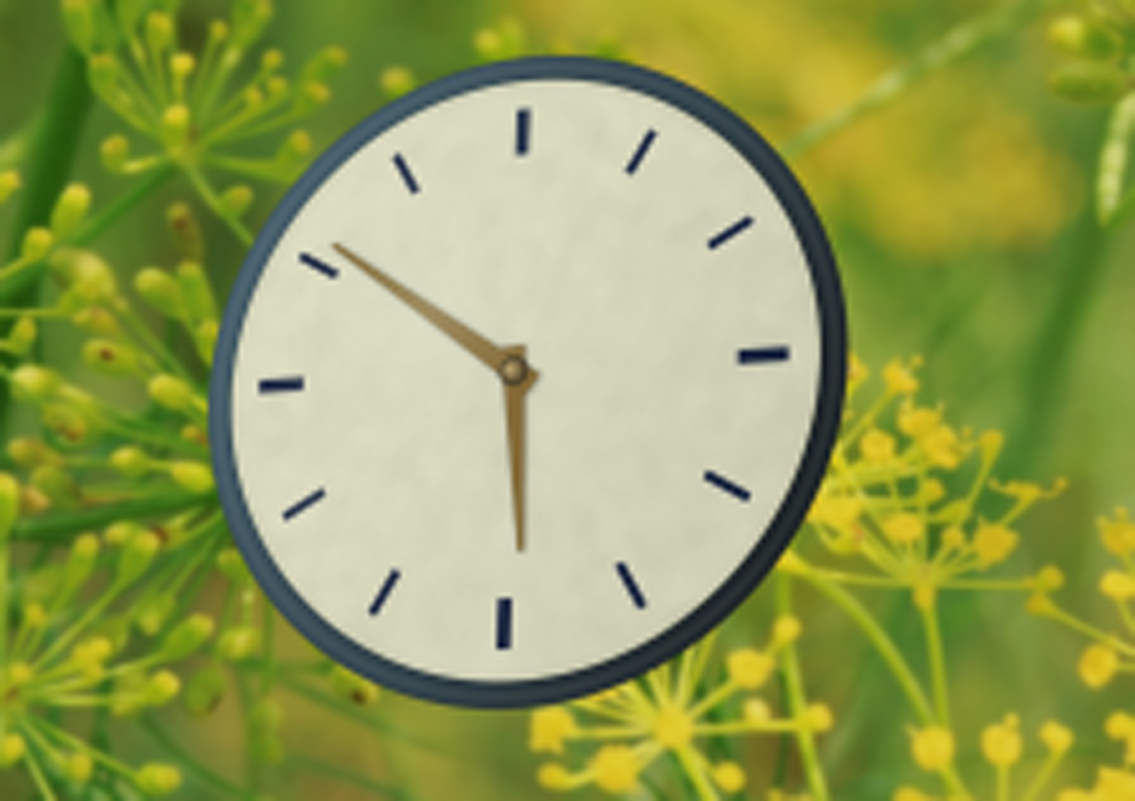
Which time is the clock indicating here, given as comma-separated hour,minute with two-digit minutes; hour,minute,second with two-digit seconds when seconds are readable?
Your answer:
5,51
